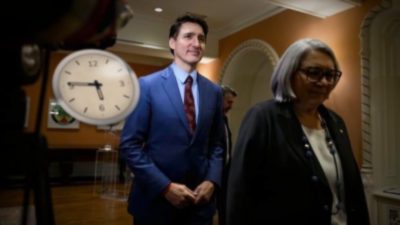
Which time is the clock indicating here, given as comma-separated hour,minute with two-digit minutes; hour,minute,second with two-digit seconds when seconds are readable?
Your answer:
5,46
